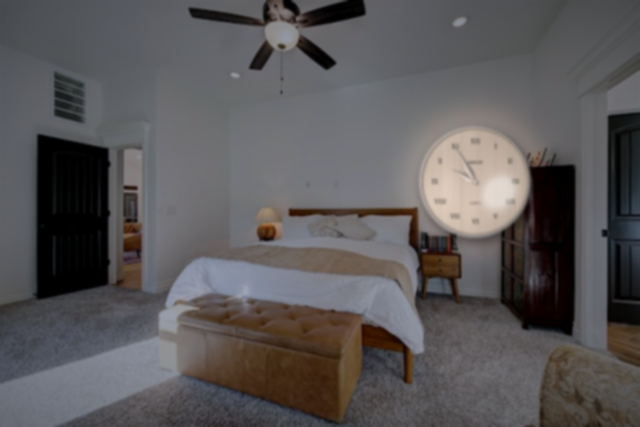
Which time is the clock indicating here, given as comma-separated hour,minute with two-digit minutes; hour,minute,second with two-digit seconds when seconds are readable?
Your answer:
9,55
